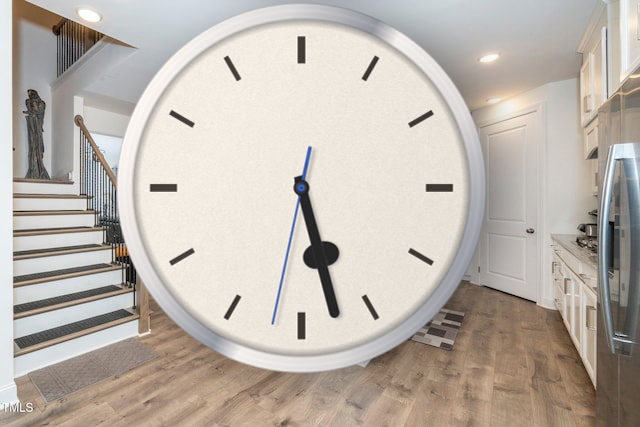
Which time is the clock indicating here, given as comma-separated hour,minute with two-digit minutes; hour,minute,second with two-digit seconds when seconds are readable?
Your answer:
5,27,32
